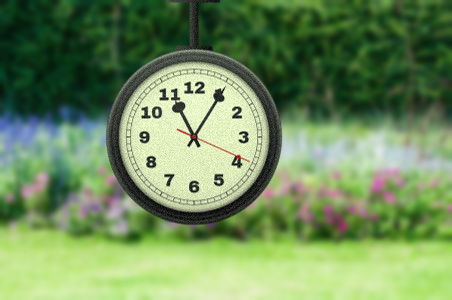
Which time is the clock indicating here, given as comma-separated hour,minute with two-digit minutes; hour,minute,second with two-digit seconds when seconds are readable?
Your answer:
11,05,19
